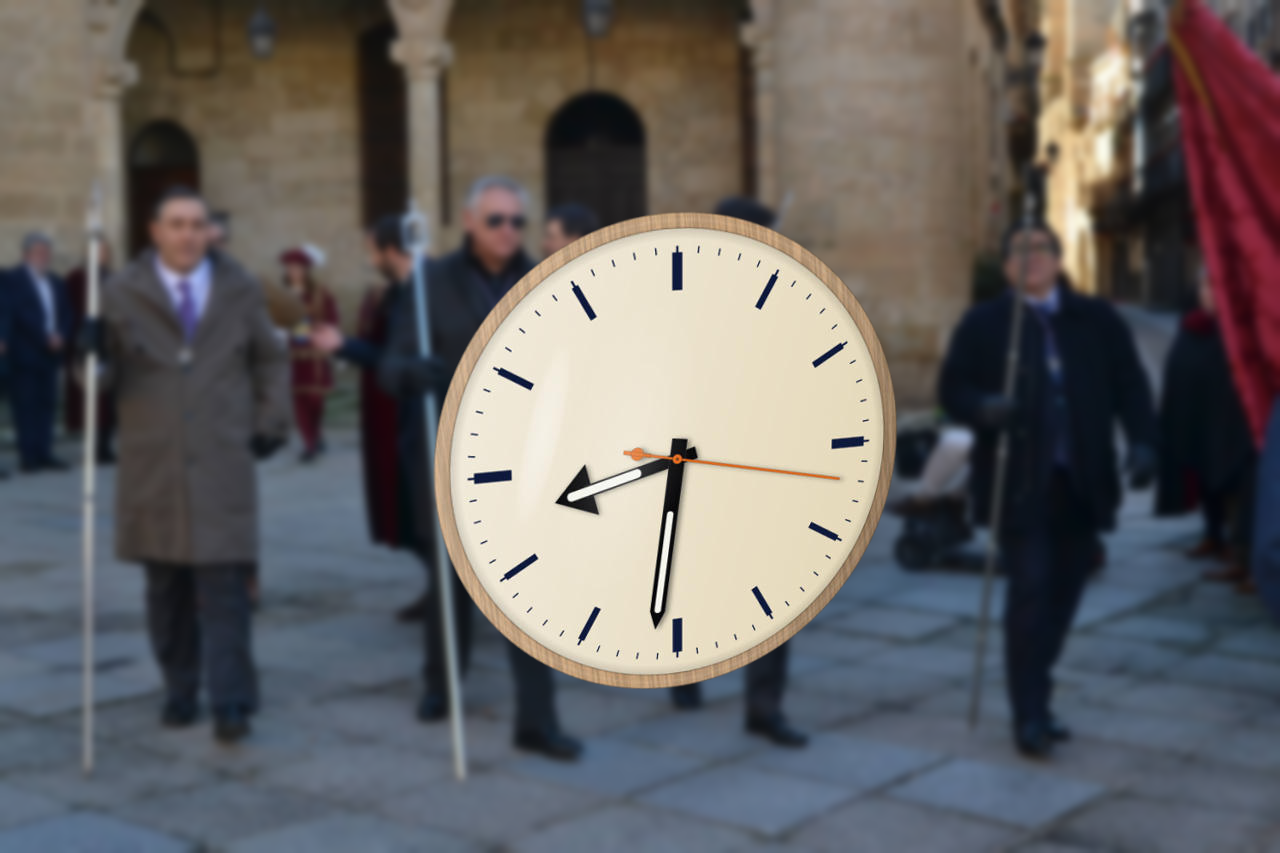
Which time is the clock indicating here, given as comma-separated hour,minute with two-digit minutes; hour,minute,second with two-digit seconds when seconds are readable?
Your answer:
8,31,17
